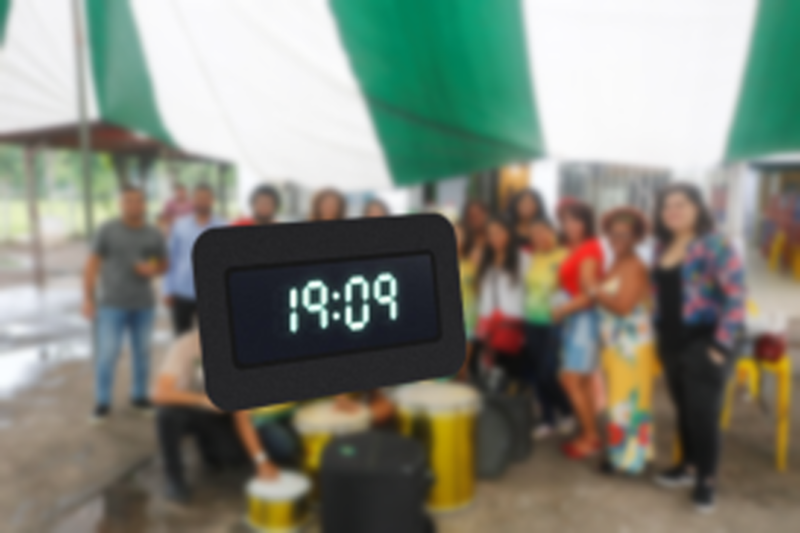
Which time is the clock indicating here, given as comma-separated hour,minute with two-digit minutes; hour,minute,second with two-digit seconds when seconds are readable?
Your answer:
19,09
